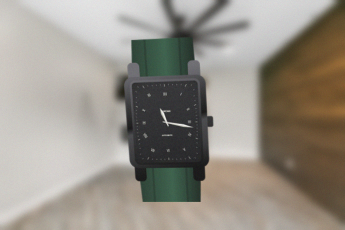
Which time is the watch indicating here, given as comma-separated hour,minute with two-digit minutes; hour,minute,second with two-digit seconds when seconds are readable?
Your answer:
11,17
